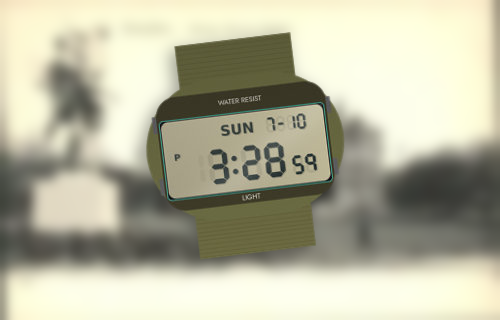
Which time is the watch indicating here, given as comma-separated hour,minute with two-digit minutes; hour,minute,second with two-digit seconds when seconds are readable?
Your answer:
3,28,59
